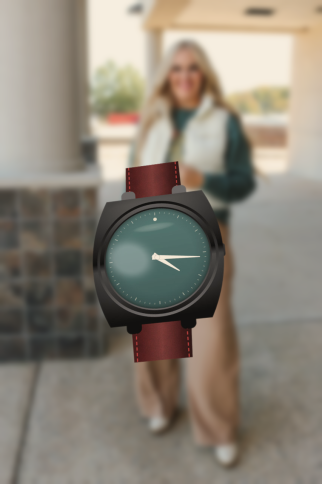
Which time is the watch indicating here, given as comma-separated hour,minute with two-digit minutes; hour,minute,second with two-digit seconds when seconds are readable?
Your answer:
4,16
